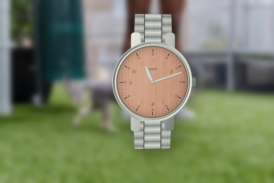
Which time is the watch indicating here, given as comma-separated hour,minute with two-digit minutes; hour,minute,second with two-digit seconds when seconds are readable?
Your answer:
11,12
